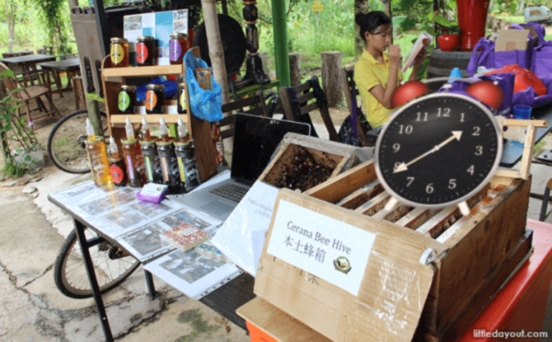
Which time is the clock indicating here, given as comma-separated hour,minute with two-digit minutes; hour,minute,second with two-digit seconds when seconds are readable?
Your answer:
1,39
